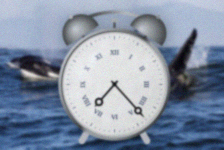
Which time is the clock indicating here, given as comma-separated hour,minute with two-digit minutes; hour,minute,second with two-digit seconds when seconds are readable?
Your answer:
7,23
